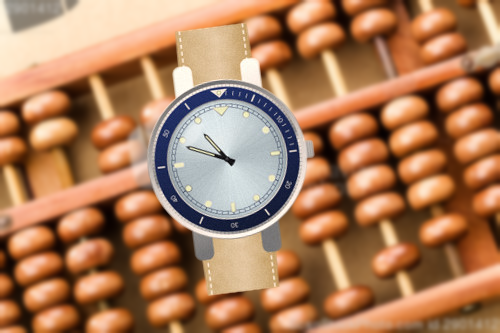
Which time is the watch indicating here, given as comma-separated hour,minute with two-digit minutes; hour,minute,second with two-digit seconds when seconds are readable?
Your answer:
10,49
